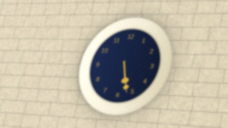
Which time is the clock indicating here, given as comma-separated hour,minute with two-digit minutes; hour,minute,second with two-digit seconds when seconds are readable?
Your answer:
5,27
